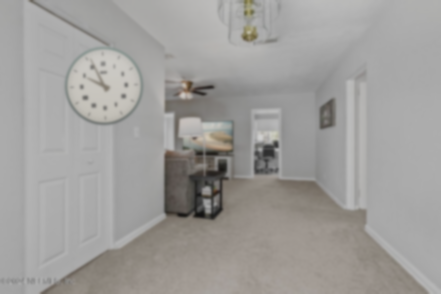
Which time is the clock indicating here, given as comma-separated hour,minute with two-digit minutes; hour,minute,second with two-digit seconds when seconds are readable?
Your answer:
9,56
